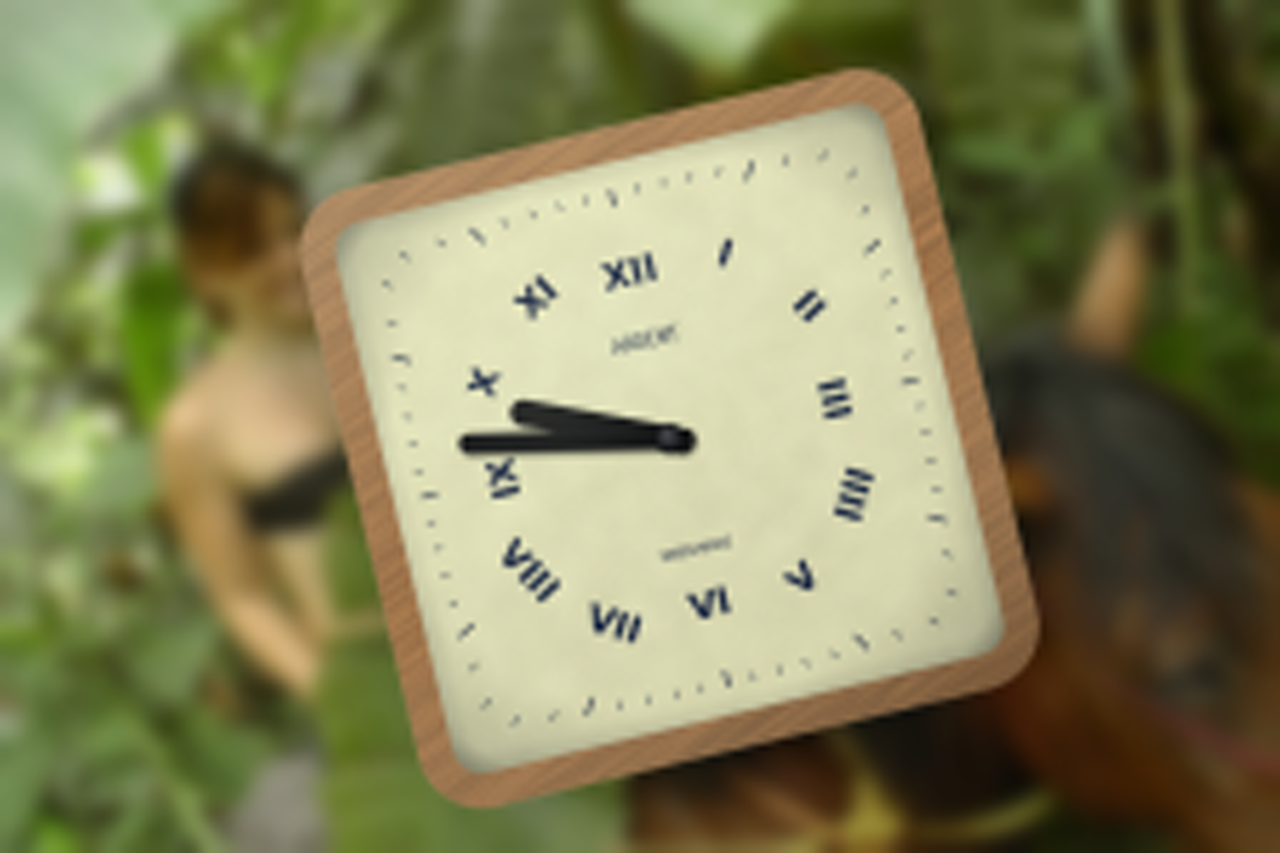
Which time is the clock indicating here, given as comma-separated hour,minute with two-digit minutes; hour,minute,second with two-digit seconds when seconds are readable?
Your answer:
9,47
